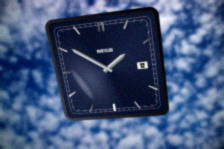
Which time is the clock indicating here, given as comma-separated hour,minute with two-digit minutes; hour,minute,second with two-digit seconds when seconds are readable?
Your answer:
1,51
